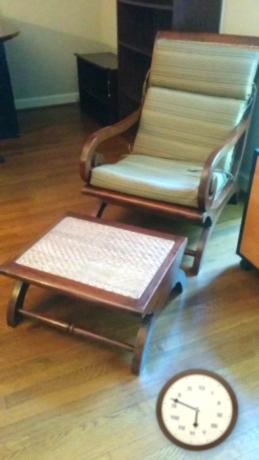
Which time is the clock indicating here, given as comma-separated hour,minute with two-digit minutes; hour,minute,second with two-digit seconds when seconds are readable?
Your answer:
5,47
